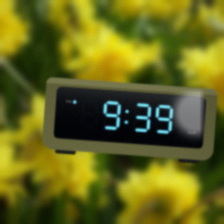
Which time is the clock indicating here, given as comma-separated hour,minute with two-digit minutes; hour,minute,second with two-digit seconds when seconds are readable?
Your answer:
9,39
